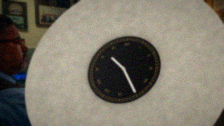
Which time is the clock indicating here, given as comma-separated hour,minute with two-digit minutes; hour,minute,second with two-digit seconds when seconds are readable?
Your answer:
10,25
